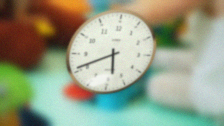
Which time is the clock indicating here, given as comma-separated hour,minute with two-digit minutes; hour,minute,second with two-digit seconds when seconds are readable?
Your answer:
5,41
